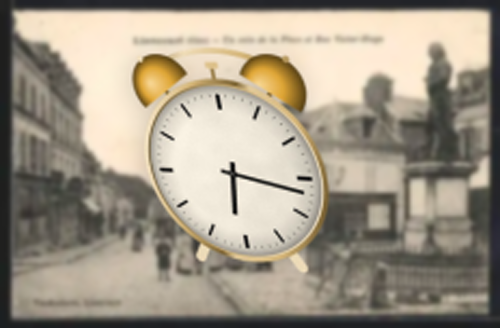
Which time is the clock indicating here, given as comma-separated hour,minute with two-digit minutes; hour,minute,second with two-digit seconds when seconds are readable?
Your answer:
6,17
